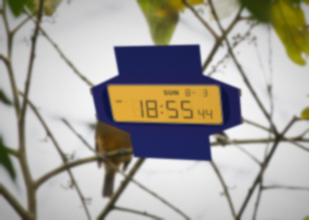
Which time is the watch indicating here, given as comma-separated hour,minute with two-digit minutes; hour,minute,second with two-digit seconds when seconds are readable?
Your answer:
18,55
